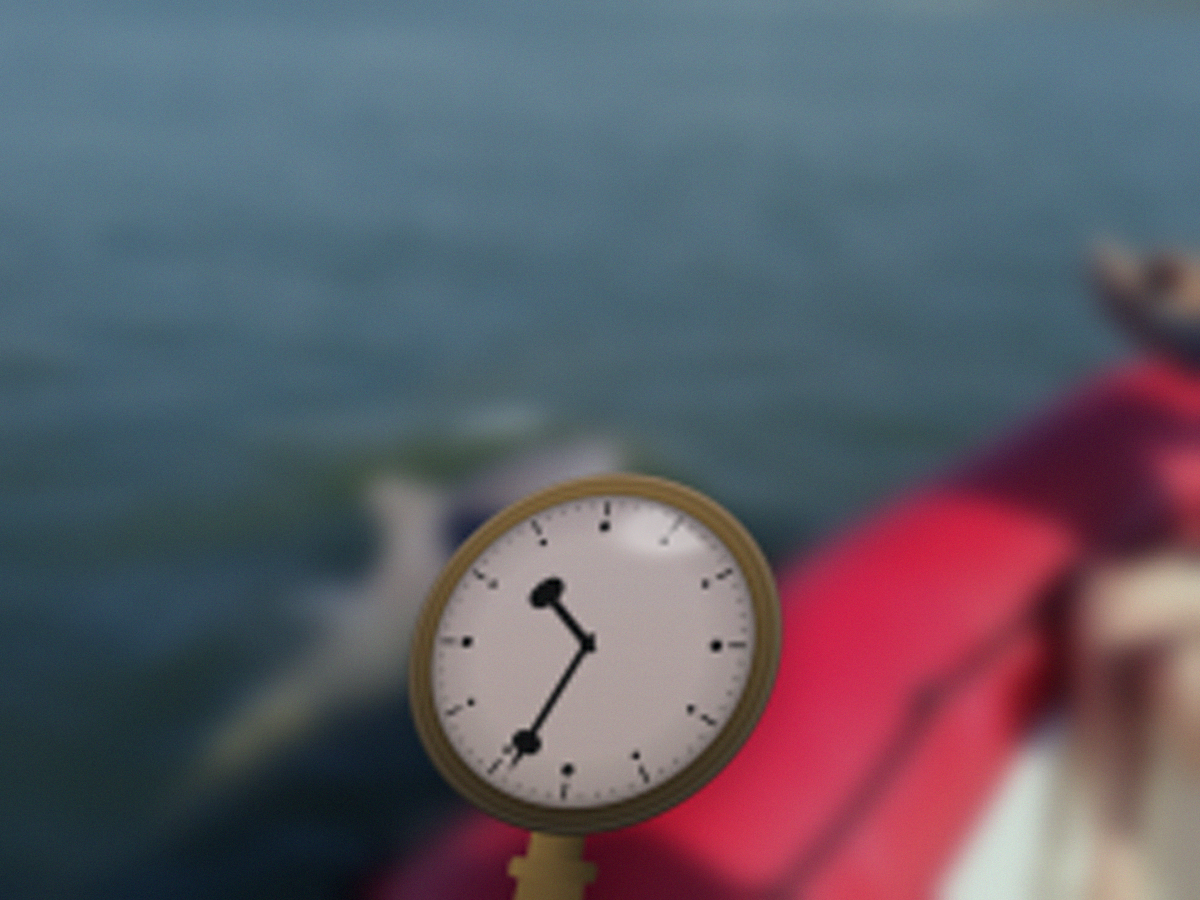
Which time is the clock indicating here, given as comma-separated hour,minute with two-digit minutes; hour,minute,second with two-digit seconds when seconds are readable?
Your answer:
10,34
